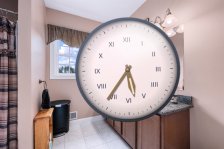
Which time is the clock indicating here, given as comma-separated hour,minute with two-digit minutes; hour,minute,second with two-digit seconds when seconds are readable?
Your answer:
5,36
